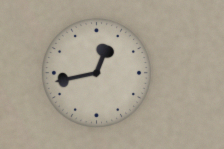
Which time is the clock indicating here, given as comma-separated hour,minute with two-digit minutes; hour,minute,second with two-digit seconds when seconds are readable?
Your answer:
12,43
